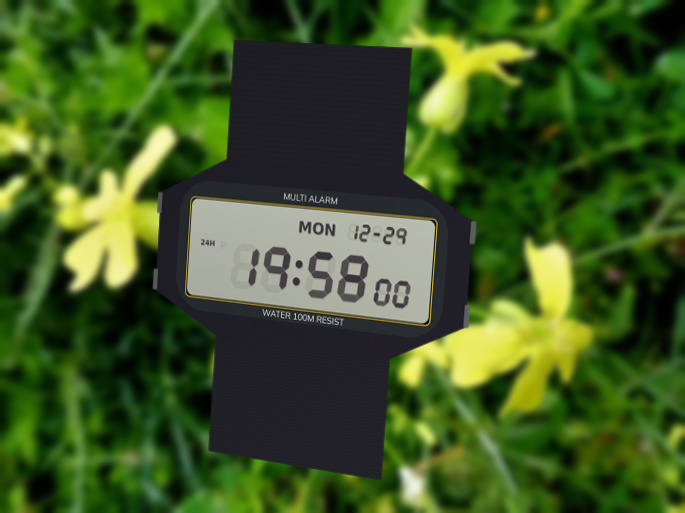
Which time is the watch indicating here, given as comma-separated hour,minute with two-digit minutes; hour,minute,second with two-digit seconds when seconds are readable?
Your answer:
19,58,00
